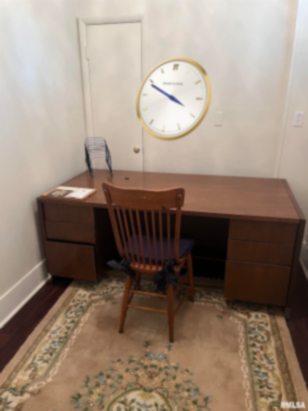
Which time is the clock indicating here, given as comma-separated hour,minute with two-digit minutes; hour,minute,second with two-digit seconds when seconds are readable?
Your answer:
3,49
